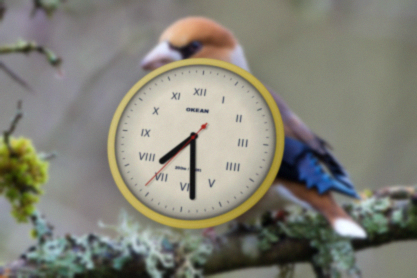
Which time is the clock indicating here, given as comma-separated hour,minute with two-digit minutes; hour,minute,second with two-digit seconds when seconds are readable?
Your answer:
7,28,36
